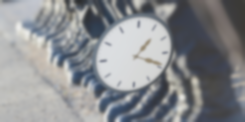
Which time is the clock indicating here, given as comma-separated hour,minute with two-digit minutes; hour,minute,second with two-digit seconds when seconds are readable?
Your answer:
1,19
